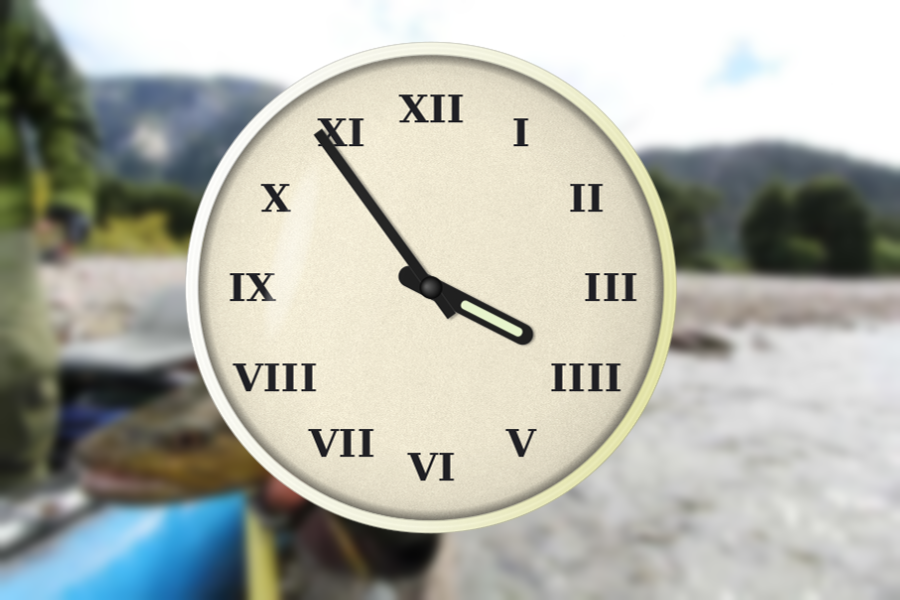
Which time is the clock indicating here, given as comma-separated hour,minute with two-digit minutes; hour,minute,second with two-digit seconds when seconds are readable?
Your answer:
3,54
